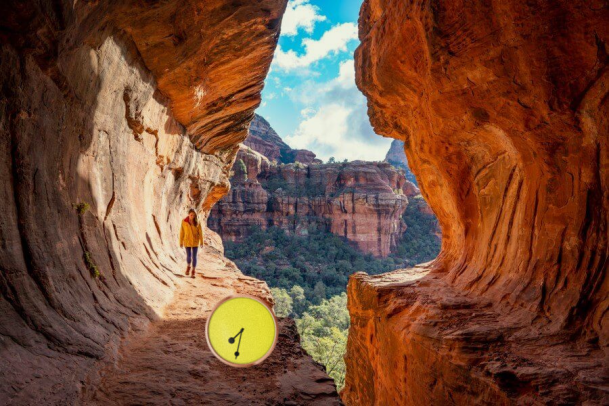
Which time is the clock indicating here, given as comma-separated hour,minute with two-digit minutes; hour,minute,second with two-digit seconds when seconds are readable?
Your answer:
7,32
